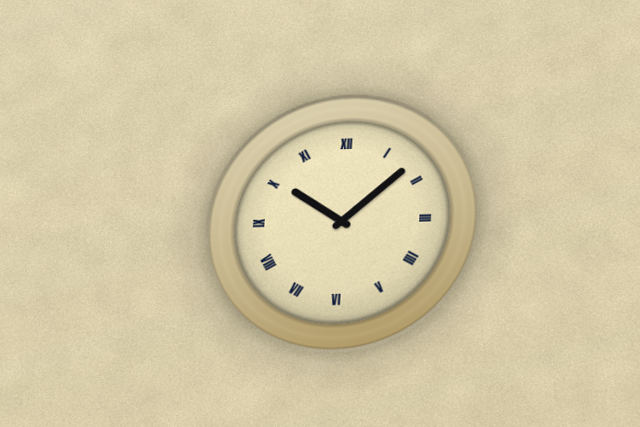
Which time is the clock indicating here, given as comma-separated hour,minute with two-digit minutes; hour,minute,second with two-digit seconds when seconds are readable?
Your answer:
10,08
